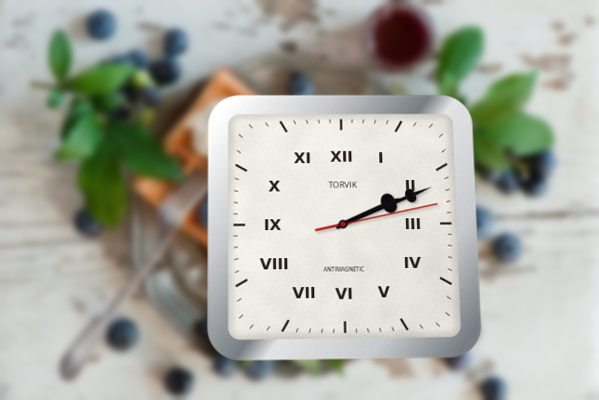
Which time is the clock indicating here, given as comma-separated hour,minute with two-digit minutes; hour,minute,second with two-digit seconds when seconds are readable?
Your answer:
2,11,13
